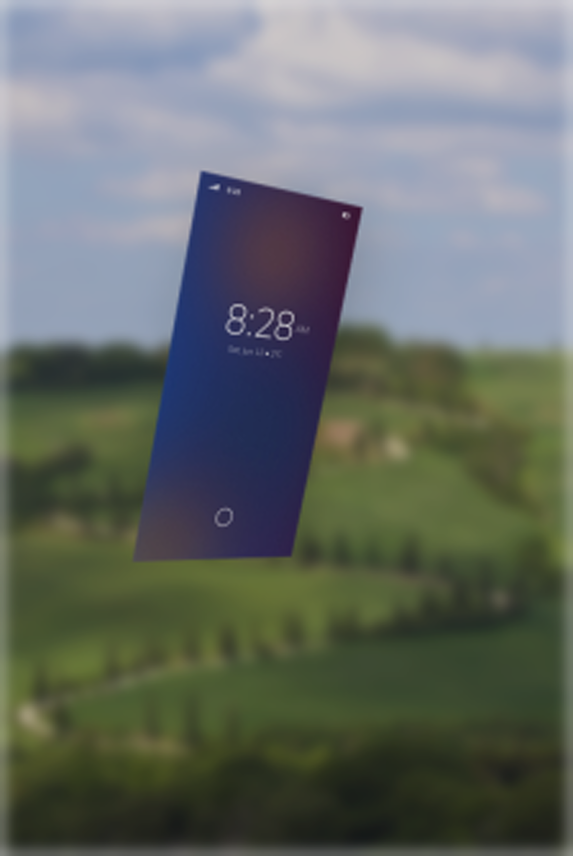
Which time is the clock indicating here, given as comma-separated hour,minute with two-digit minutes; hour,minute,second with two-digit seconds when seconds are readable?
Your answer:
8,28
